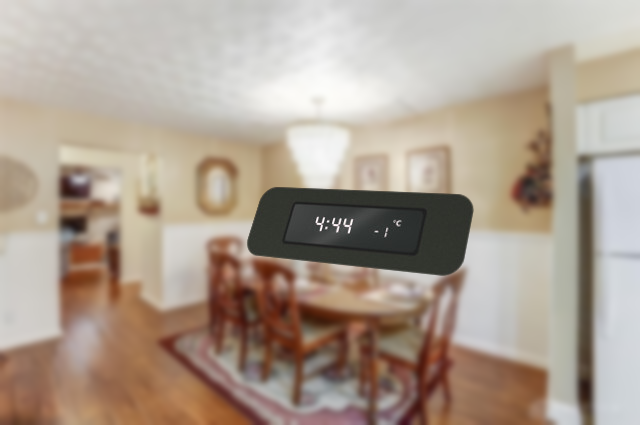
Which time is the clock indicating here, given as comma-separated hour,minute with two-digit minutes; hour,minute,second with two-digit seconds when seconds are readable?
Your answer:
4,44
